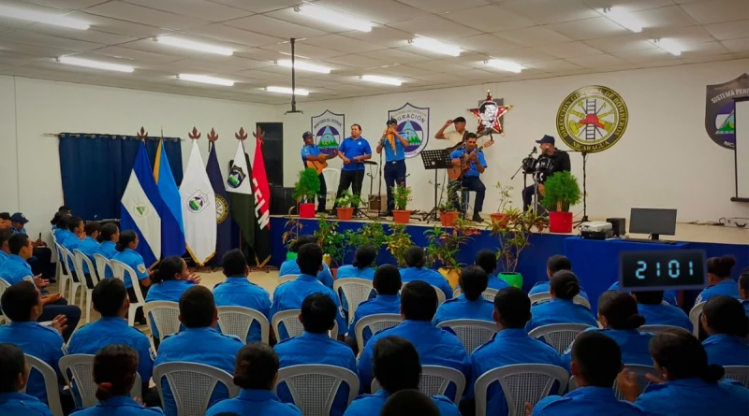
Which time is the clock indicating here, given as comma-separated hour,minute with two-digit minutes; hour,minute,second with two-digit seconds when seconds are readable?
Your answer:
21,01
